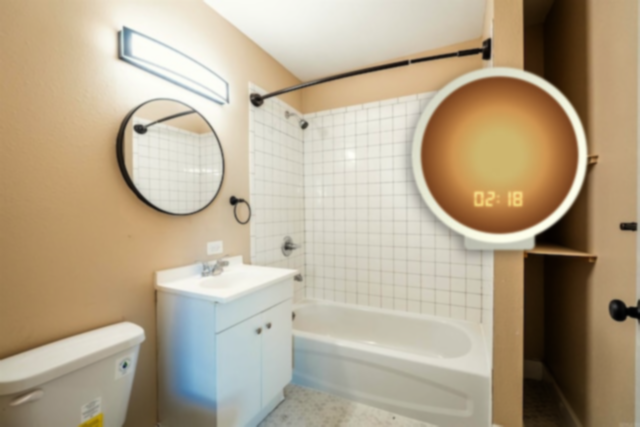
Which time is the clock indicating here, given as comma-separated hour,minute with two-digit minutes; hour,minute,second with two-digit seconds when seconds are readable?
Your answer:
2,18
